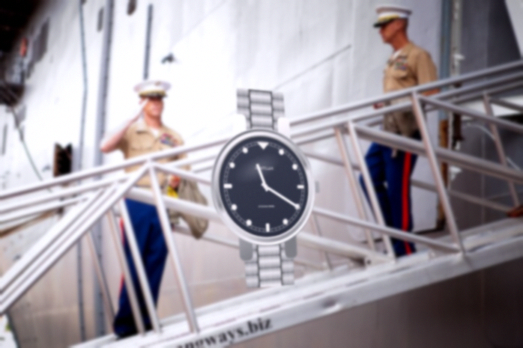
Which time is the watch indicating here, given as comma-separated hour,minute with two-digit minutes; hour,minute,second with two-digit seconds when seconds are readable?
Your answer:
11,20
